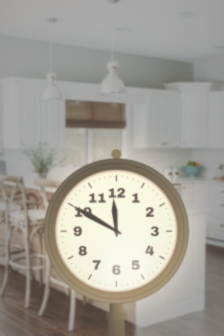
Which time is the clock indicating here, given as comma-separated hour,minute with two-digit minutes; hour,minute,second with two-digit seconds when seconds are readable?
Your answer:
11,50
